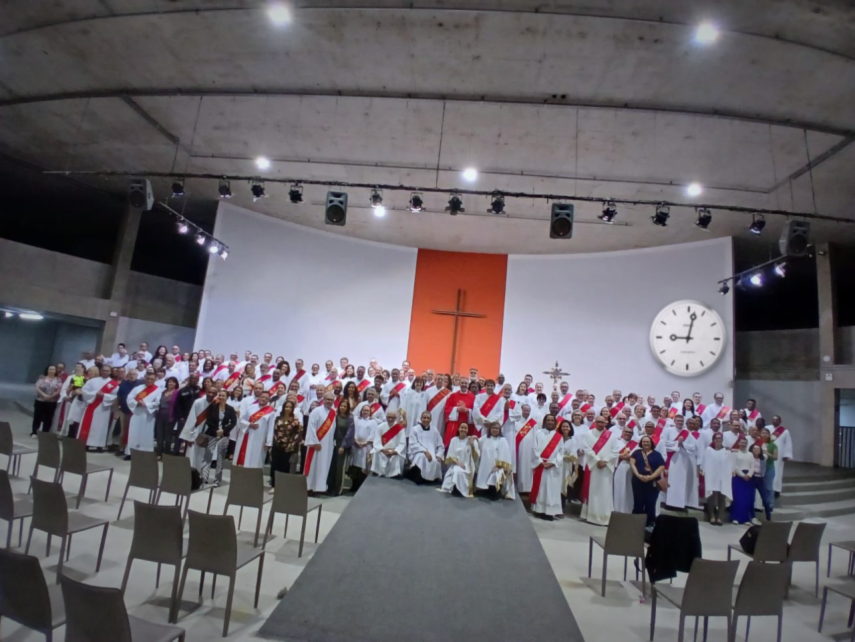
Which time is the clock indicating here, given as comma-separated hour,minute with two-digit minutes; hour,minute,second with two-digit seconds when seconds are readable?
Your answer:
9,02
